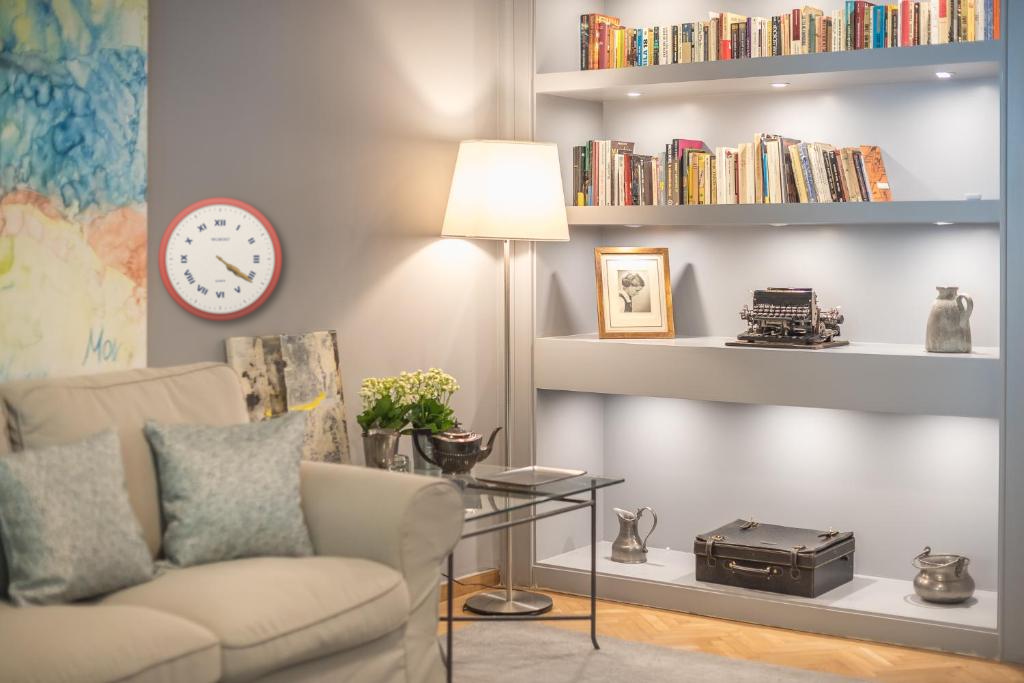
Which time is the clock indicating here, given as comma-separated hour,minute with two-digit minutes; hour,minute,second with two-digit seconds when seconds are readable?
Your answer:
4,21
